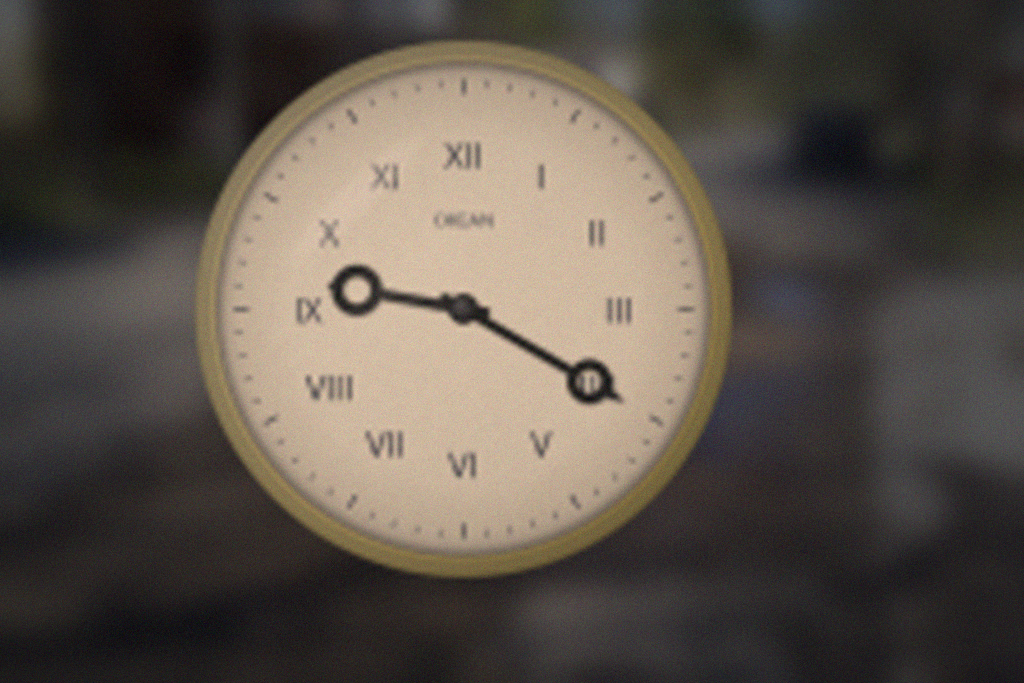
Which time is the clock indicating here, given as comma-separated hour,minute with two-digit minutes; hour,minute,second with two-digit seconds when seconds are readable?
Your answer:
9,20
